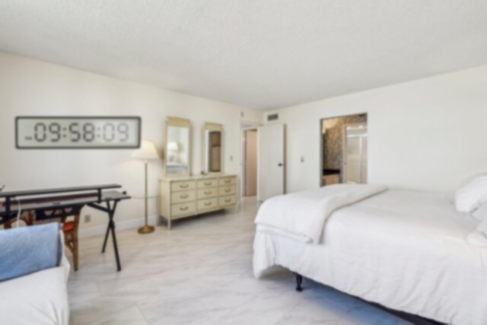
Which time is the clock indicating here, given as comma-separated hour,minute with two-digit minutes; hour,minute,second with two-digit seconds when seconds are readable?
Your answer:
9,58,09
